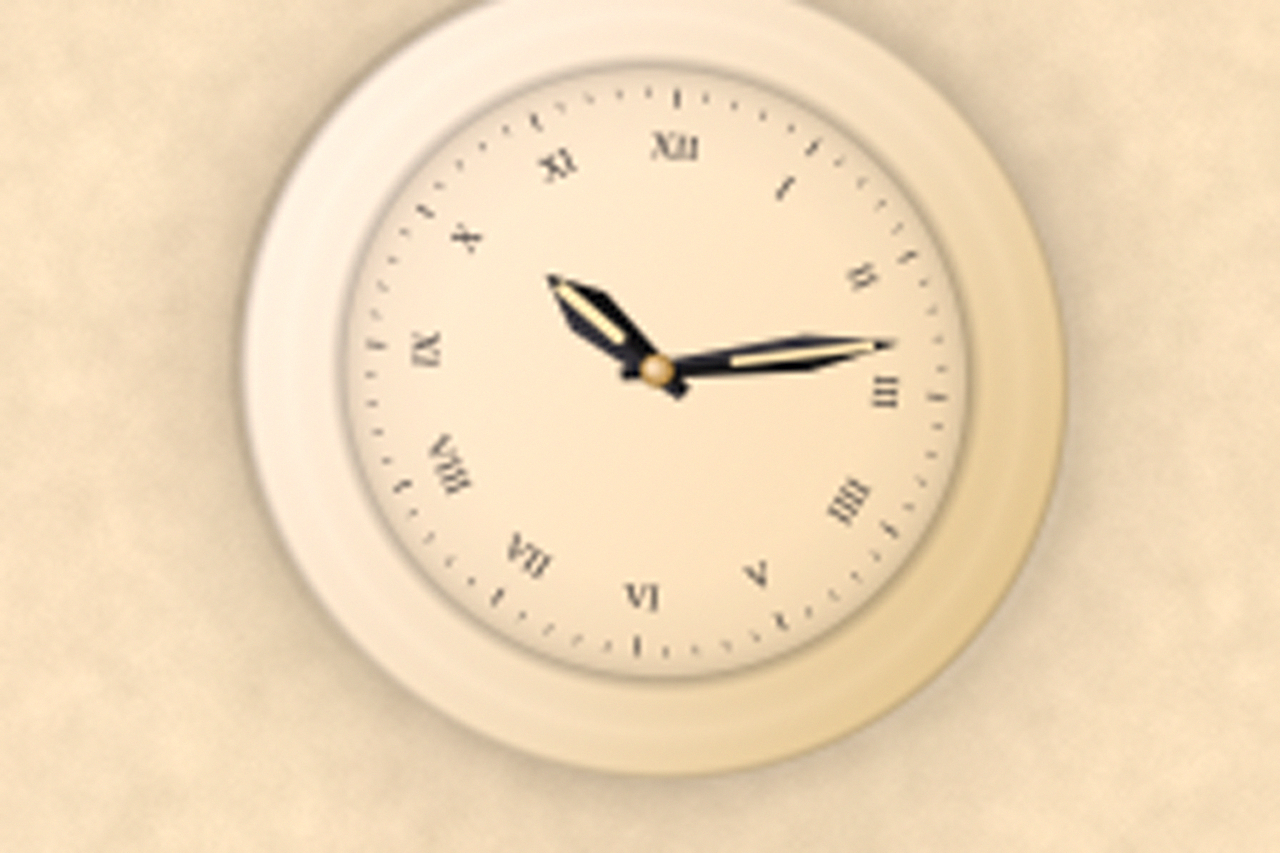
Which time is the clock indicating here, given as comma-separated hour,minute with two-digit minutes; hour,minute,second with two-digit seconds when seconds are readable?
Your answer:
10,13
